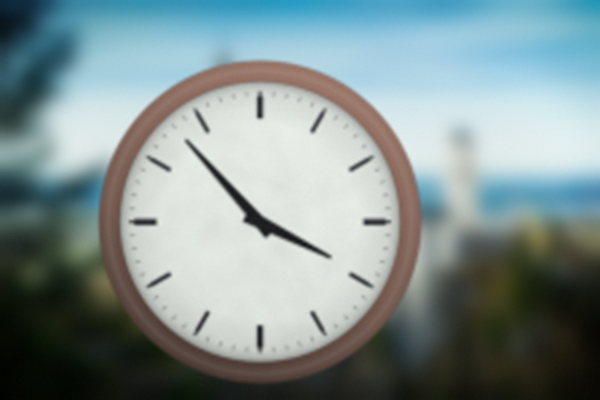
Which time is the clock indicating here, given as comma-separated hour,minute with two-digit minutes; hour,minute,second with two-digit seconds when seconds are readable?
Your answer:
3,53
